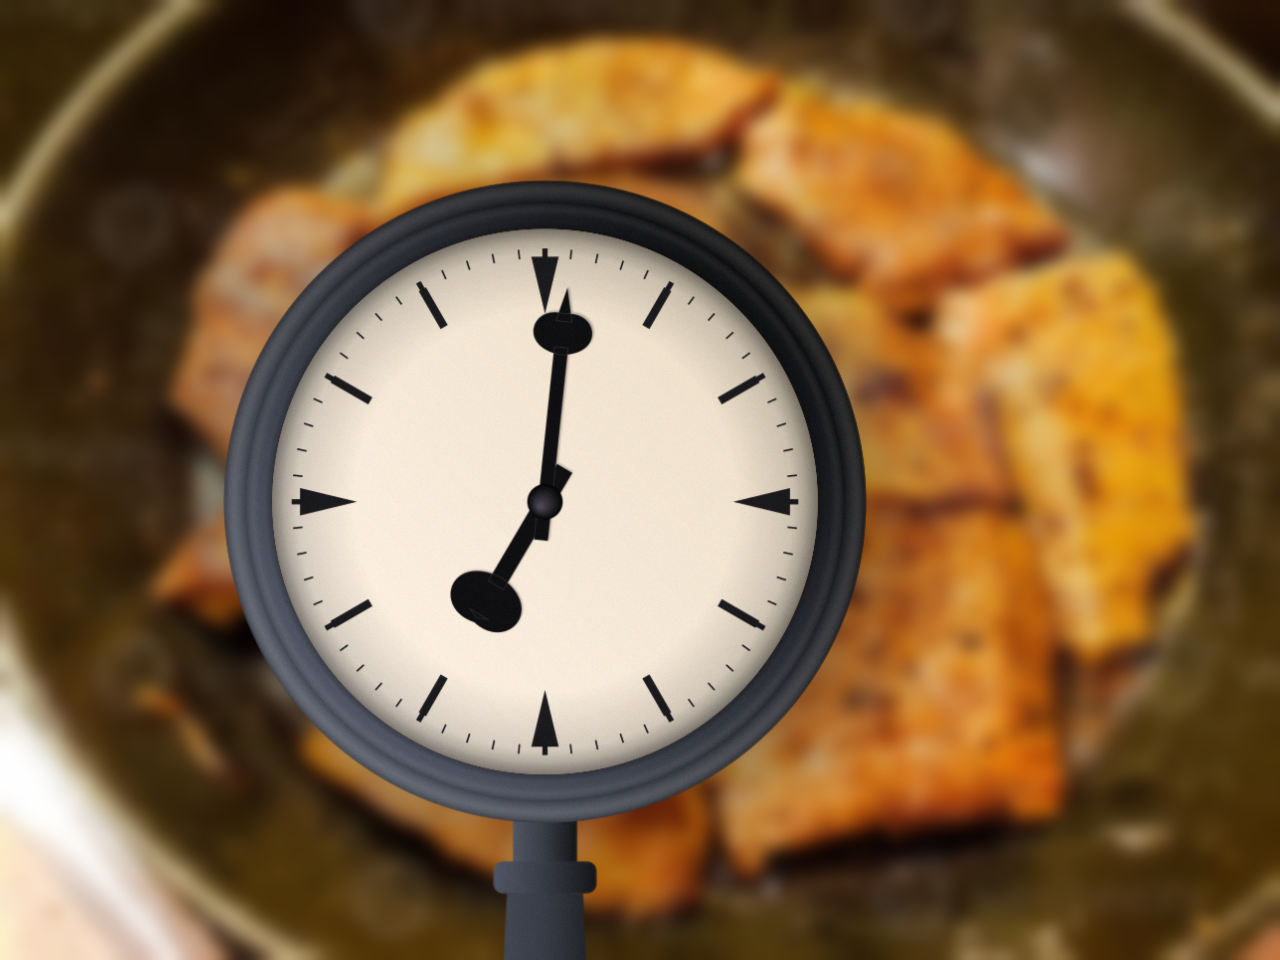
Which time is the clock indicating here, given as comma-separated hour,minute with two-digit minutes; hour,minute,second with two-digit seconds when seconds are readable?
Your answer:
7,01
